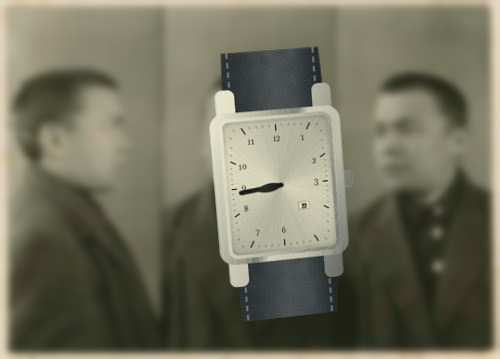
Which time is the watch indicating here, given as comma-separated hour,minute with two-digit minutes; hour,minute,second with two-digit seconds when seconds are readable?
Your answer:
8,44
